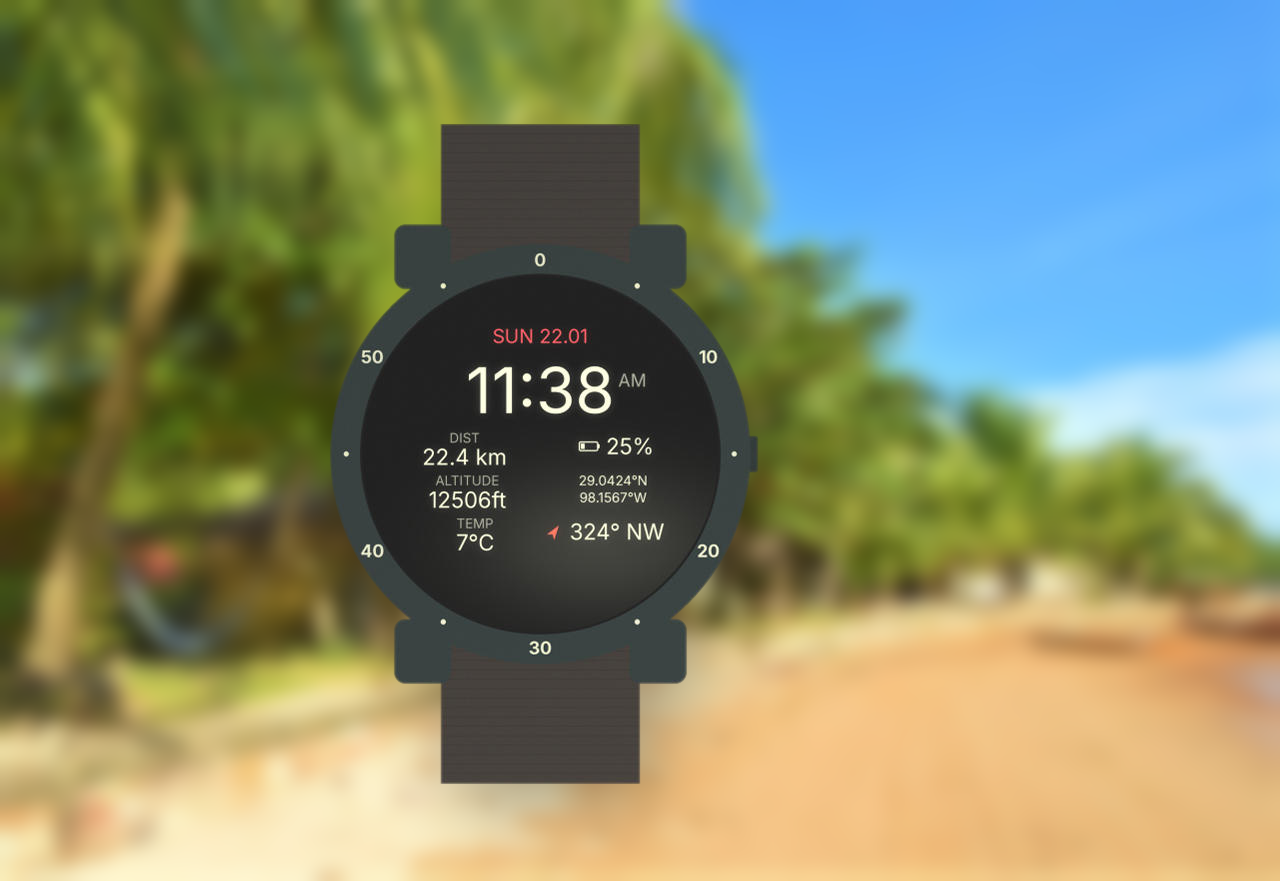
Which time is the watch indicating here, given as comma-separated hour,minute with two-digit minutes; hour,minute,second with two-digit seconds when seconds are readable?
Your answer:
11,38
